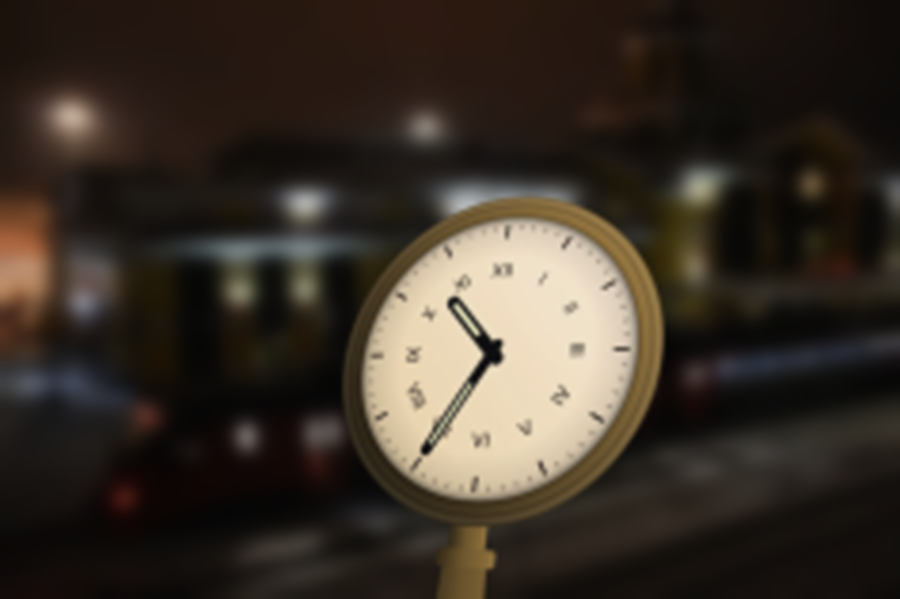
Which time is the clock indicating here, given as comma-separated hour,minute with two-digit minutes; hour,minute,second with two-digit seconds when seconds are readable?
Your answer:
10,35
